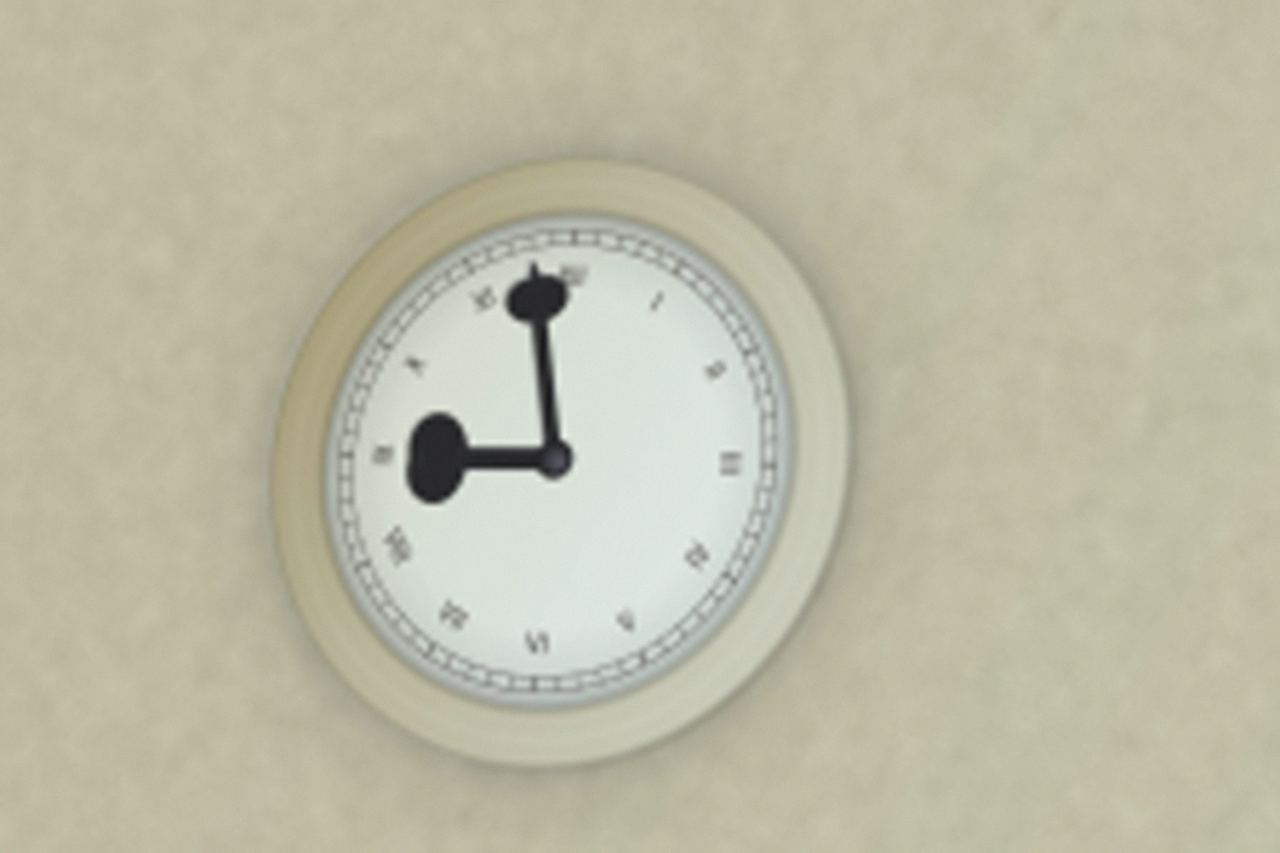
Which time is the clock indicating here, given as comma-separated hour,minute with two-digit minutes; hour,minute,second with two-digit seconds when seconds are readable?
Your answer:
8,58
